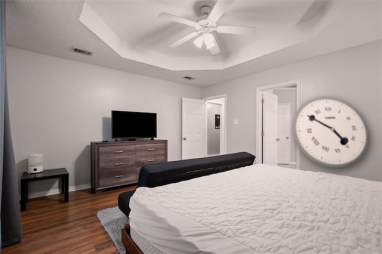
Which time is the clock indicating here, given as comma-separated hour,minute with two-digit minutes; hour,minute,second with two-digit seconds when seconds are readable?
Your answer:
4,51
